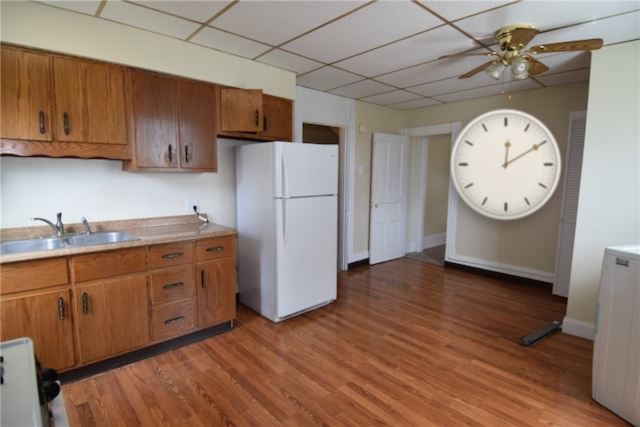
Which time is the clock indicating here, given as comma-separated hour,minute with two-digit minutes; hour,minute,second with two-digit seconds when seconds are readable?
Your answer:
12,10
